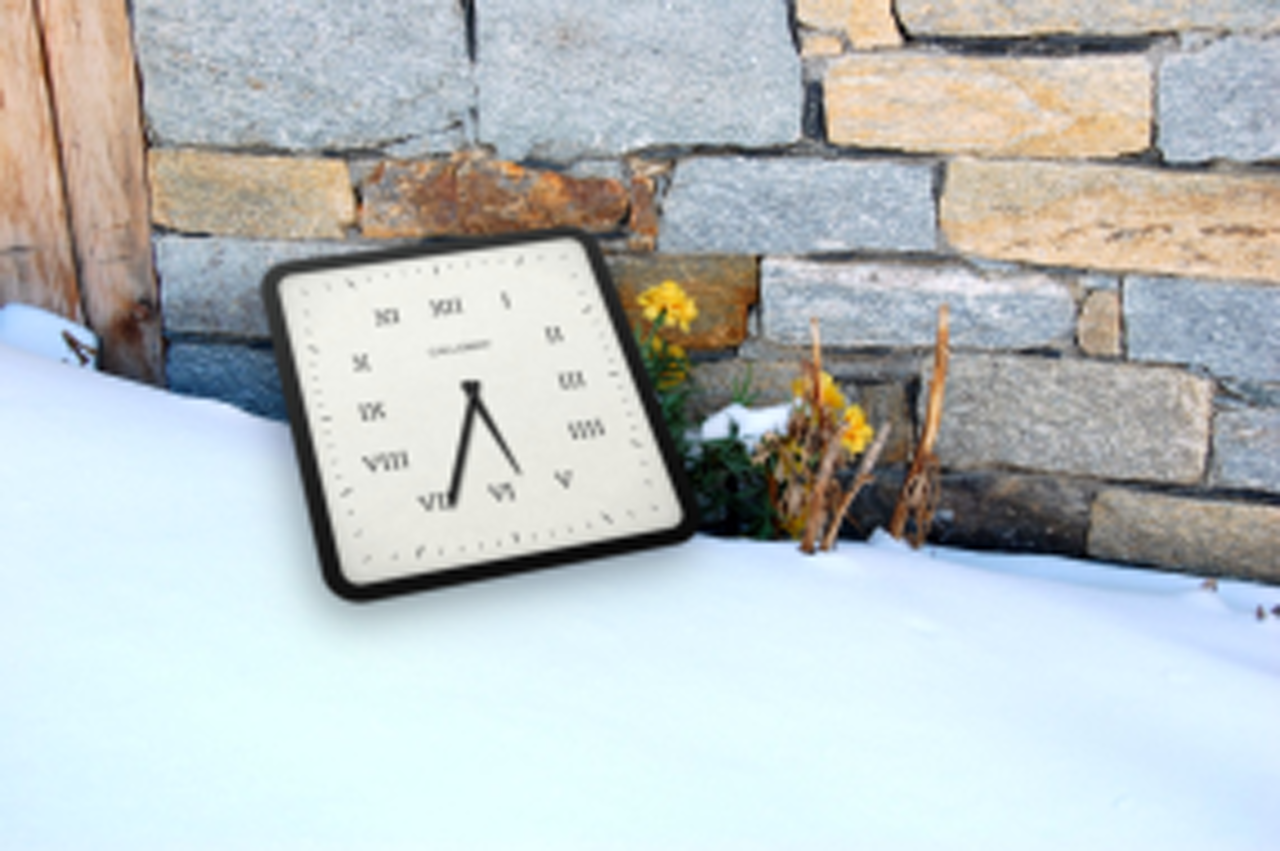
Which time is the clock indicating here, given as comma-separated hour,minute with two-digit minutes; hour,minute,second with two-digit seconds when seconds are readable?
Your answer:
5,34
